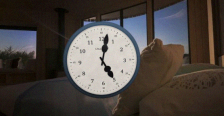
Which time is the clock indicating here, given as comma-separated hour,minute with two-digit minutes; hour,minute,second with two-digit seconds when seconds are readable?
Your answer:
5,02
